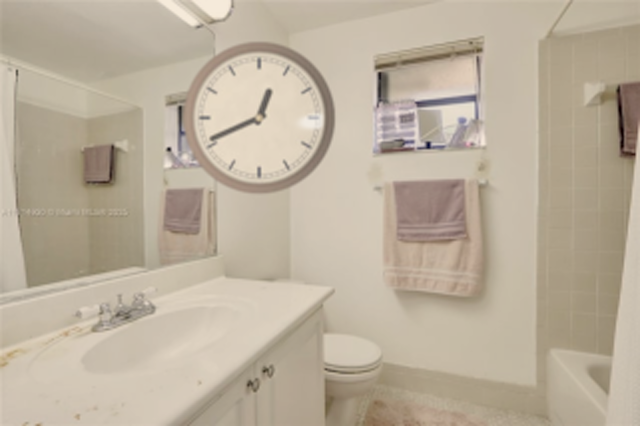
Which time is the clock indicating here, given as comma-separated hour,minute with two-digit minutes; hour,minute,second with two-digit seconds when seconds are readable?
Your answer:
12,41
